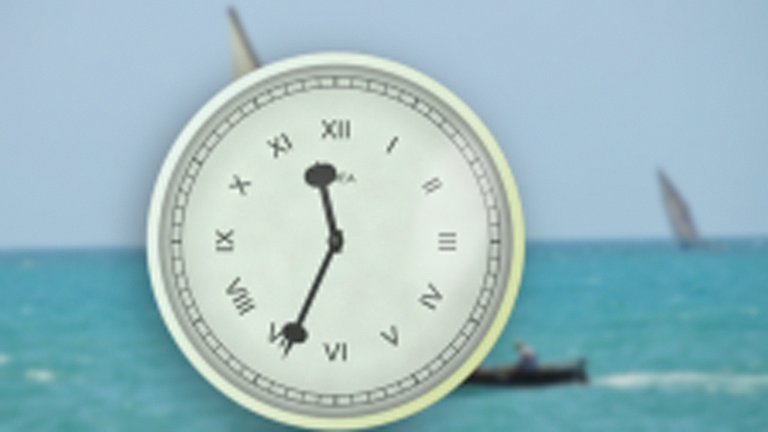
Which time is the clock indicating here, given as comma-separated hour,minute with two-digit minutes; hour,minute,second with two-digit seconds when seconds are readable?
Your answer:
11,34
